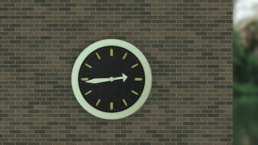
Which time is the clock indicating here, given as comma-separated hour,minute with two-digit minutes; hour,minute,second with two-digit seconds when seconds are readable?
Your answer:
2,44
